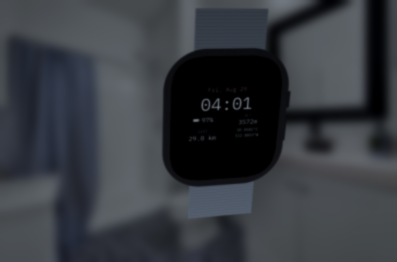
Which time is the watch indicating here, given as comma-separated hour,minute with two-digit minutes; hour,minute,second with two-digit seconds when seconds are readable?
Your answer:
4,01
